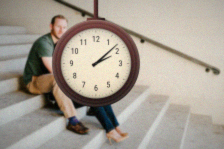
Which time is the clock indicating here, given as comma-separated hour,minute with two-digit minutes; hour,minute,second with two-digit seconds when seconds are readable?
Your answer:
2,08
